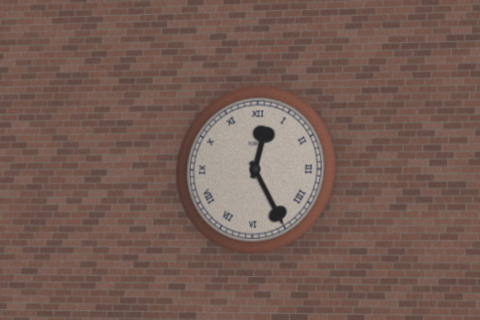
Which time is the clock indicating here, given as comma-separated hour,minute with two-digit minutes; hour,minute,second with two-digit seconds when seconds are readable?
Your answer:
12,25
